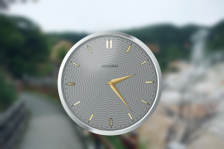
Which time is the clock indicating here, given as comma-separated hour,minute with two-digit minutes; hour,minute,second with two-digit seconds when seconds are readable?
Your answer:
2,24
